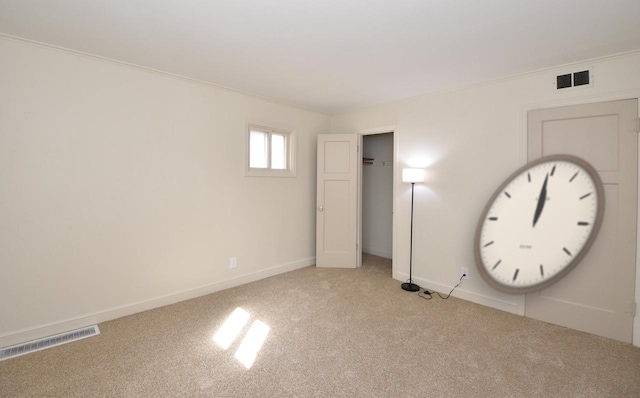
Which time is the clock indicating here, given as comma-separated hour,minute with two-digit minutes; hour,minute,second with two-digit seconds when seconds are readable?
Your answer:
11,59
